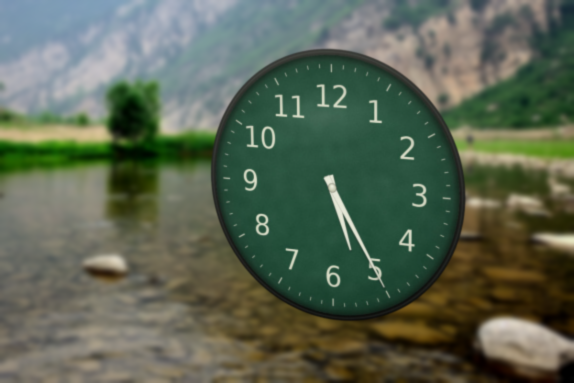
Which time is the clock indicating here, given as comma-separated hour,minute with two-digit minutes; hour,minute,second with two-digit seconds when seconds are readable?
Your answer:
5,25
